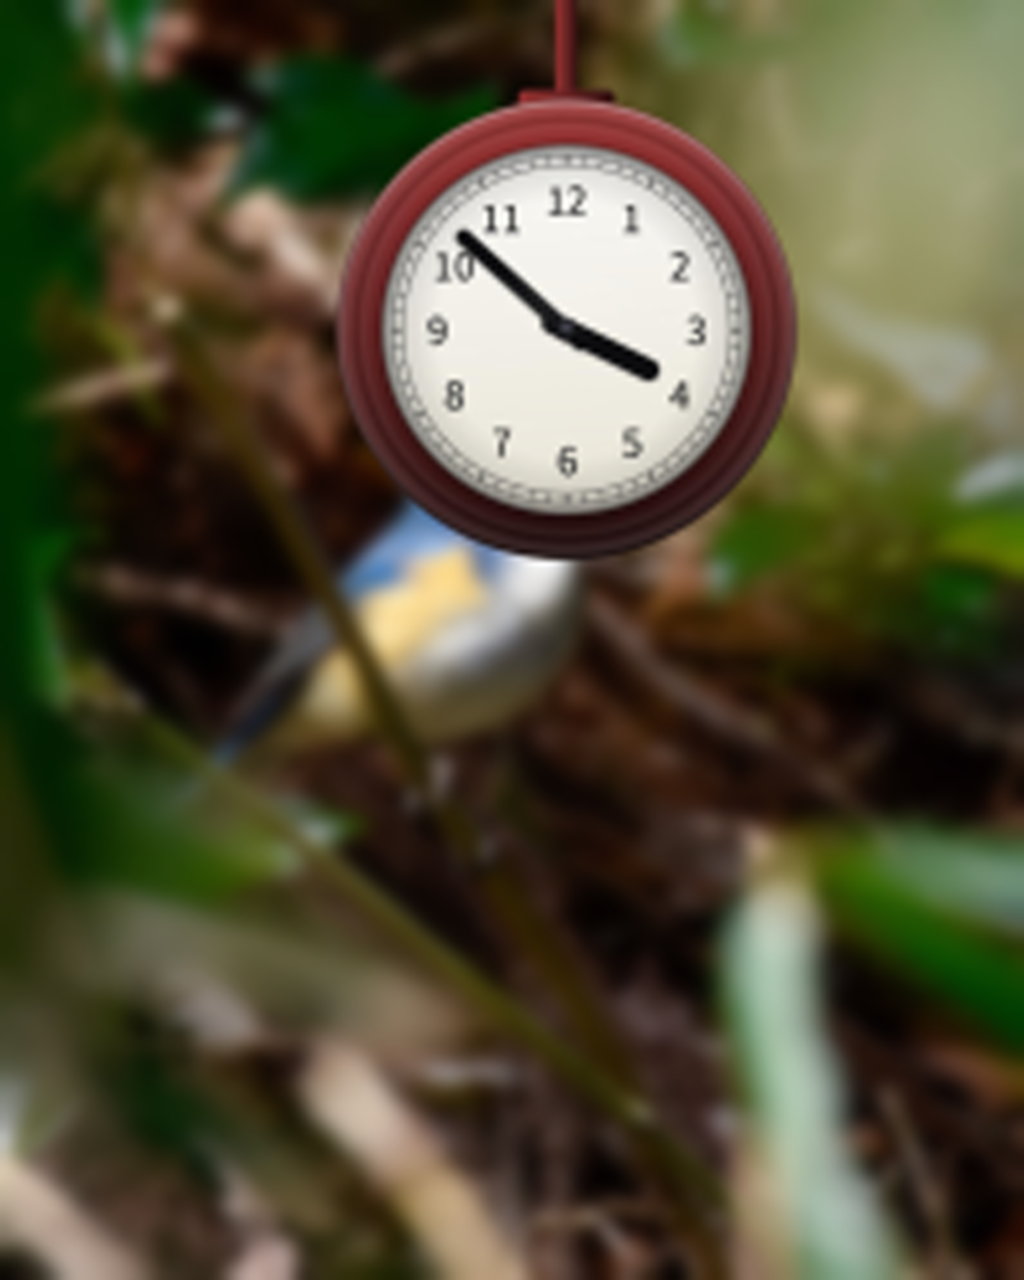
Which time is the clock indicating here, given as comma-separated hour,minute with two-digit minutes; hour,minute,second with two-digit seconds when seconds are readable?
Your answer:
3,52
